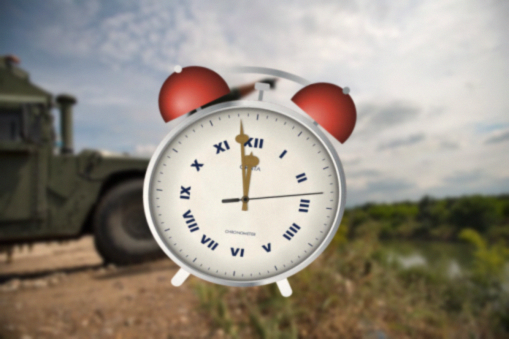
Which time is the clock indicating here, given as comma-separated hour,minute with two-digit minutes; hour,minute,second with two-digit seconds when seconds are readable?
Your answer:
11,58,13
